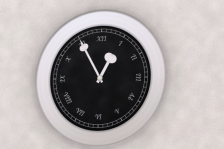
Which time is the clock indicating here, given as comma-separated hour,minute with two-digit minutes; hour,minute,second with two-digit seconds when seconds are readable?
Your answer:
12,55
